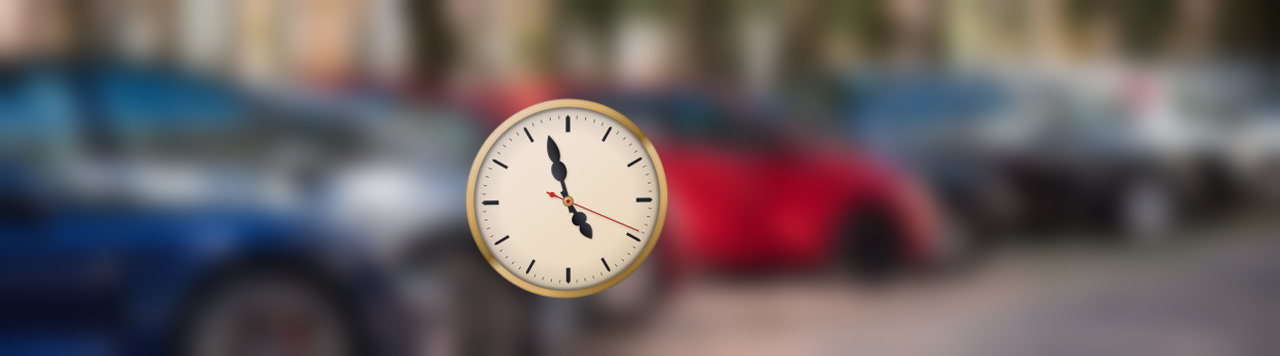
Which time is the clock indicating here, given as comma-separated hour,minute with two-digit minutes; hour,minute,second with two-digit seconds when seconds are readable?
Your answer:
4,57,19
